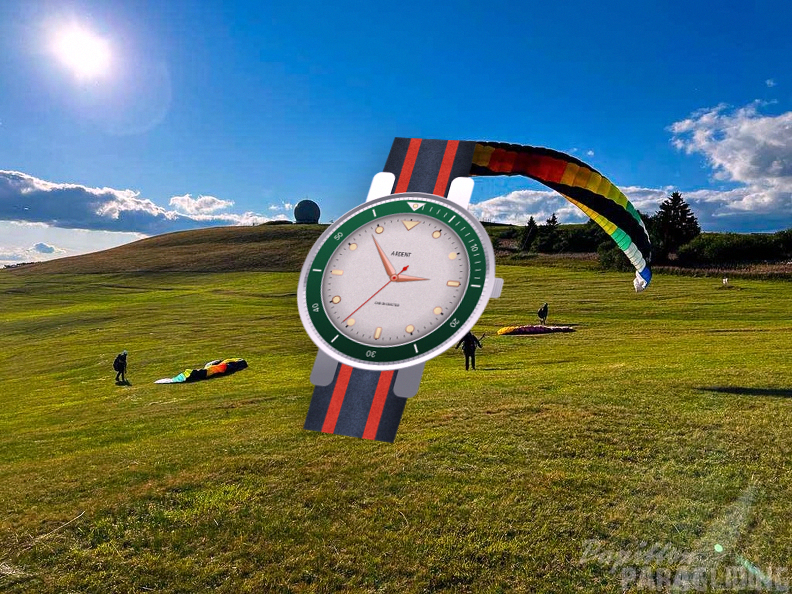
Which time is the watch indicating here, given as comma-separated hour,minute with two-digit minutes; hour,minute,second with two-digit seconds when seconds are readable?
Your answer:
2,53,36
